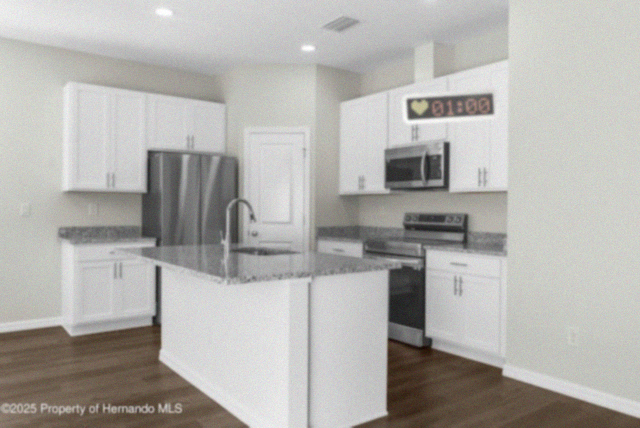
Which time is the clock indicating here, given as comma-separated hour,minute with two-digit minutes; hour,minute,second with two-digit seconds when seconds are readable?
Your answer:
1,00
